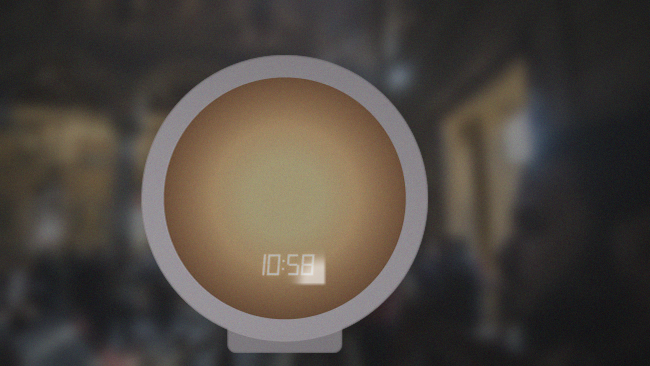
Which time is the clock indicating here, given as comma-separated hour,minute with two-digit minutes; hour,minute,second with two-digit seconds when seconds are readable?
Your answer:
10,58
